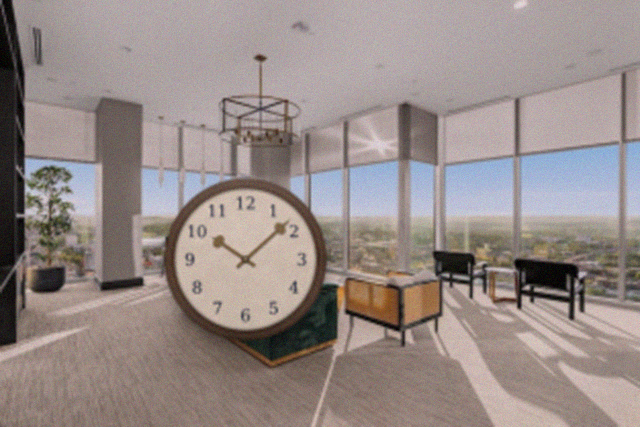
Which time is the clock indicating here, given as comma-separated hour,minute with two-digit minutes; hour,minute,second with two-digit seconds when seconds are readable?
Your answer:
10,08
